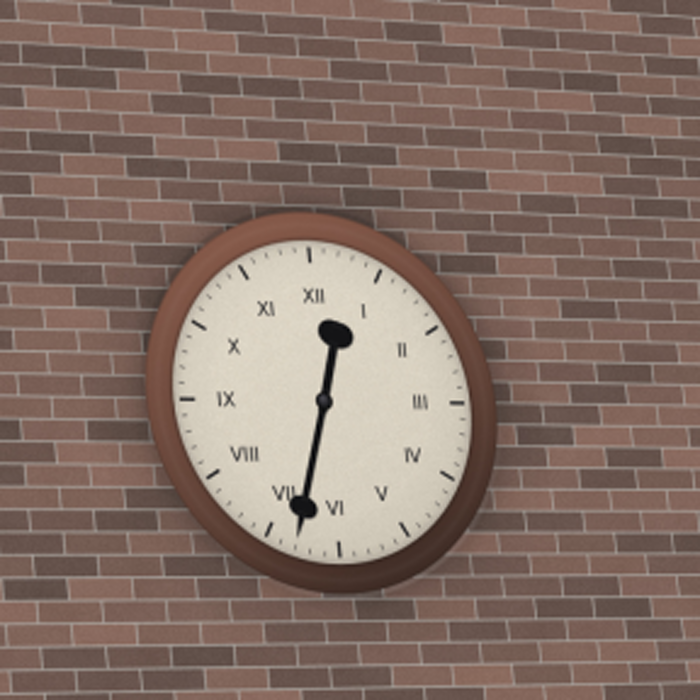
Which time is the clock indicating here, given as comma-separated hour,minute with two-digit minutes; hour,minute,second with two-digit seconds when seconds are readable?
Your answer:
12,33
